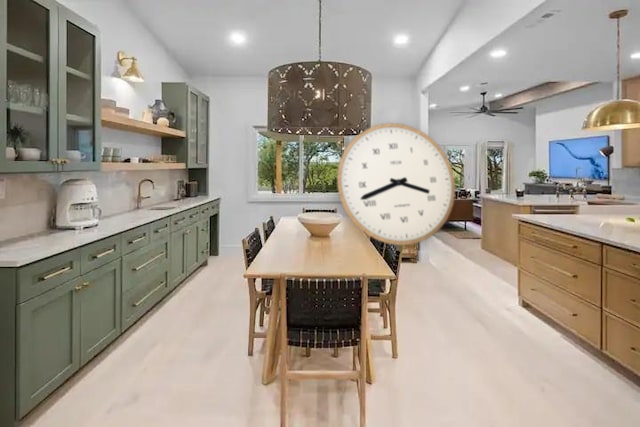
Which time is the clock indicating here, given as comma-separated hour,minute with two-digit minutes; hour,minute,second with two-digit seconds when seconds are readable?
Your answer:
3,42
